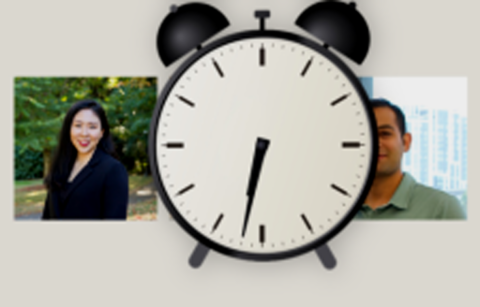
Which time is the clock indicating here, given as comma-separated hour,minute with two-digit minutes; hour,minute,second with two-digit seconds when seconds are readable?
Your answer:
6,32
